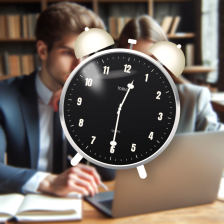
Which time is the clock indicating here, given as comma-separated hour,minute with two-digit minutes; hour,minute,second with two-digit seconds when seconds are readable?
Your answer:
12,30
